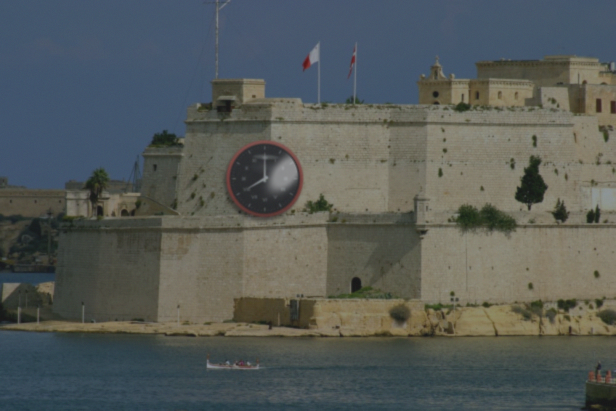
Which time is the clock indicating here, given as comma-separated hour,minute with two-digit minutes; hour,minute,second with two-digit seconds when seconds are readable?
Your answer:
8,00
